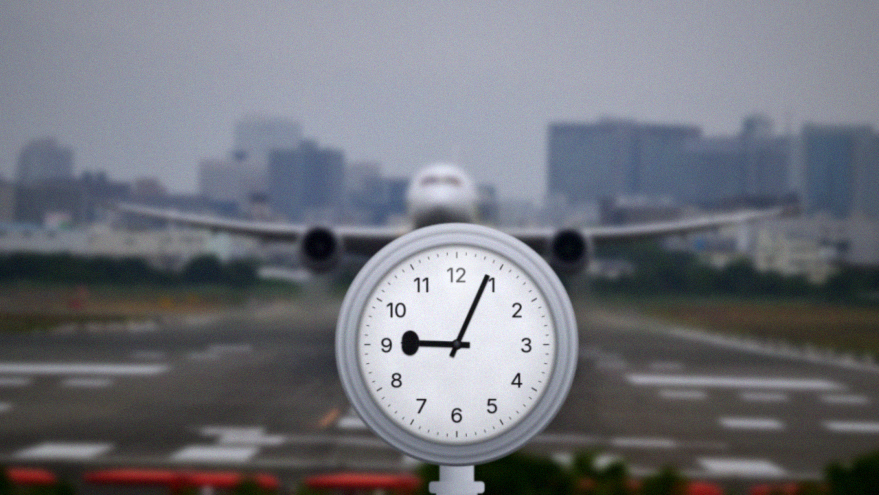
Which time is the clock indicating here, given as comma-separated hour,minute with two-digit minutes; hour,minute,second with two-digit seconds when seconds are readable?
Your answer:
9,04
